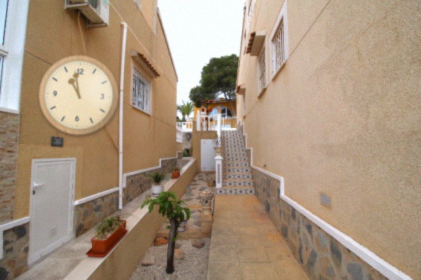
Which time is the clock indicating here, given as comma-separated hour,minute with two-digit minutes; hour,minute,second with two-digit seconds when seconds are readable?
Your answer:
10,58
